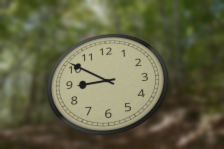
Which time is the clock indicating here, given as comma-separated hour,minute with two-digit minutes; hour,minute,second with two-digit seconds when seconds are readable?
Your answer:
8,51
